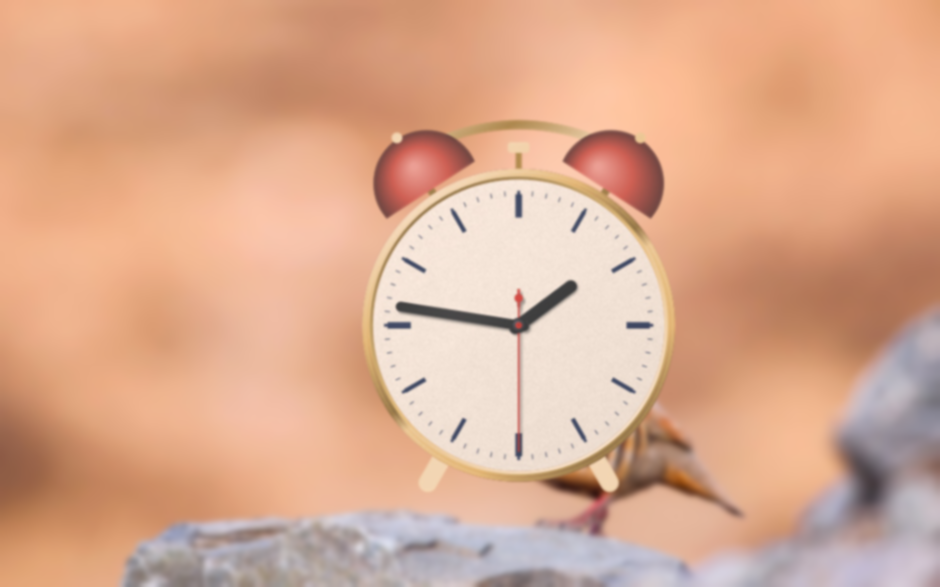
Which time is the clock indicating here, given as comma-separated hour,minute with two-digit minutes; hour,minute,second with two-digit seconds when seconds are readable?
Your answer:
1,46,30
